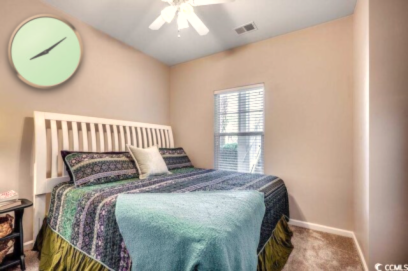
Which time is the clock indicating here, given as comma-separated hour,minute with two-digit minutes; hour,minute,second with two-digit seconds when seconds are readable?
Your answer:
8,09
